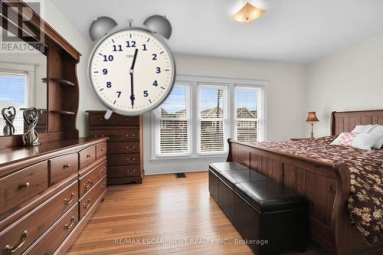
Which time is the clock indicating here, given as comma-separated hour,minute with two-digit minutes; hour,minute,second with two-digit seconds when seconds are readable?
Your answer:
12,30
